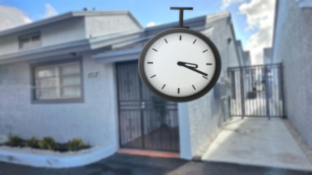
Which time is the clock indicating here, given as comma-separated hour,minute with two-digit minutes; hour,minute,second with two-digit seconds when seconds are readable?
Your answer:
3,19
